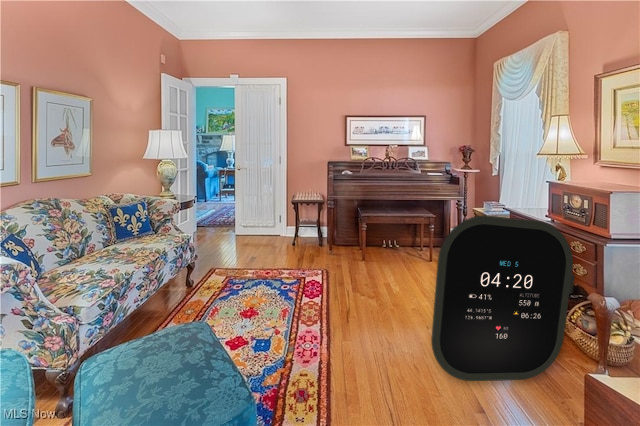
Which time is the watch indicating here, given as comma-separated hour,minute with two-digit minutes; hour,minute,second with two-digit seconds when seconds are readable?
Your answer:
4,20
